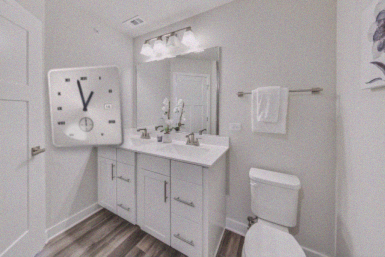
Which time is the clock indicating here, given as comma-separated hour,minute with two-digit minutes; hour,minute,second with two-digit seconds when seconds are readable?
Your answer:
12,58
